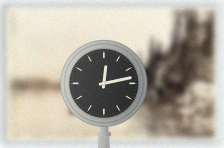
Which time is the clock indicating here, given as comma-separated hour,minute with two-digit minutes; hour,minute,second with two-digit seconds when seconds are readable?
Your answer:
12,13
